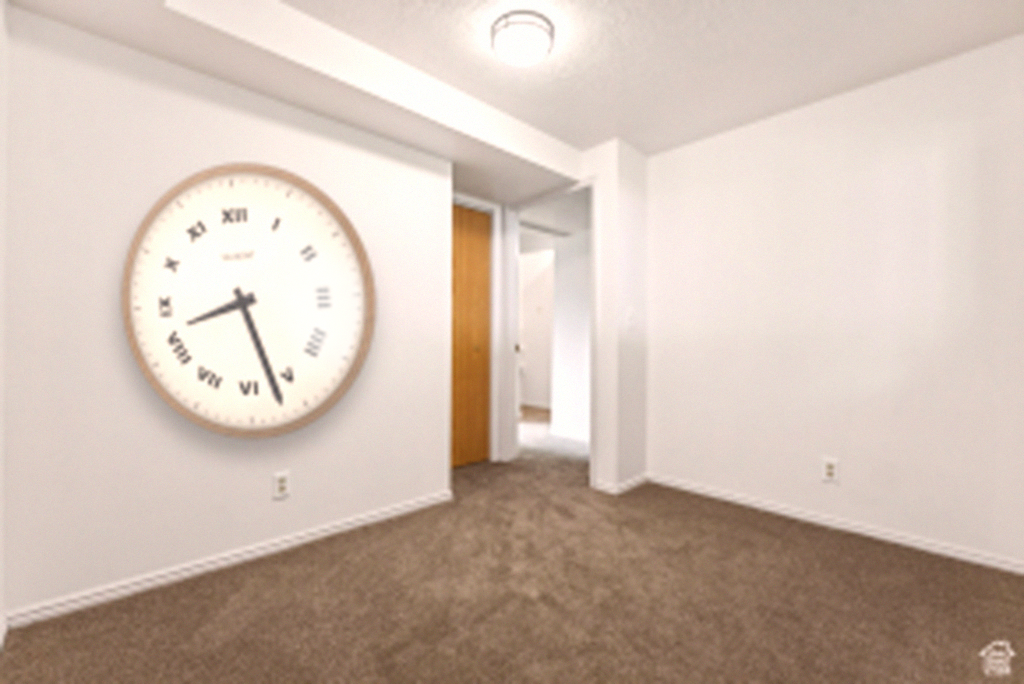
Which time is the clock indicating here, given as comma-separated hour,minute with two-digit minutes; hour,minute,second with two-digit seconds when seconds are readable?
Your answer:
8,27
